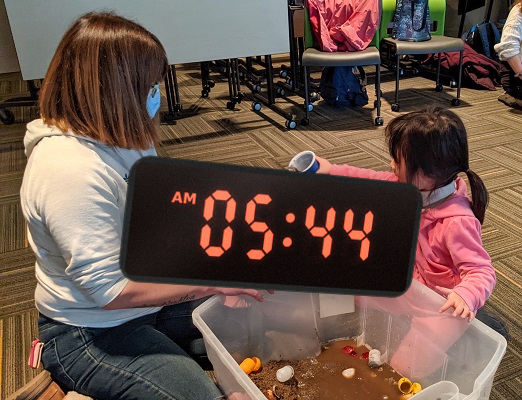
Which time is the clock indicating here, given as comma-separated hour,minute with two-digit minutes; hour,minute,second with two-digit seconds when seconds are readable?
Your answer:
5,44
